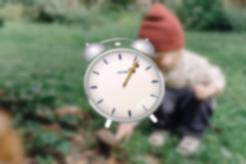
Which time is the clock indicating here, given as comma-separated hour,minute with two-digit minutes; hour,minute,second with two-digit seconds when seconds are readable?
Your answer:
1,06
